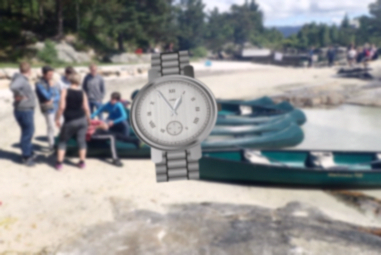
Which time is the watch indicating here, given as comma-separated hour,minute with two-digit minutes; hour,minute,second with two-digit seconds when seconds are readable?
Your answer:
12,55
